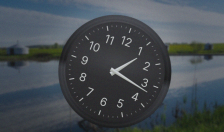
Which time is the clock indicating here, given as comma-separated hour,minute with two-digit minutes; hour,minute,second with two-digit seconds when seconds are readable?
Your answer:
1,17
